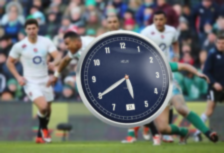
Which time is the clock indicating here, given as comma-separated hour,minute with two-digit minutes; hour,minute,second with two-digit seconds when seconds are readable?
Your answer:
5,40
